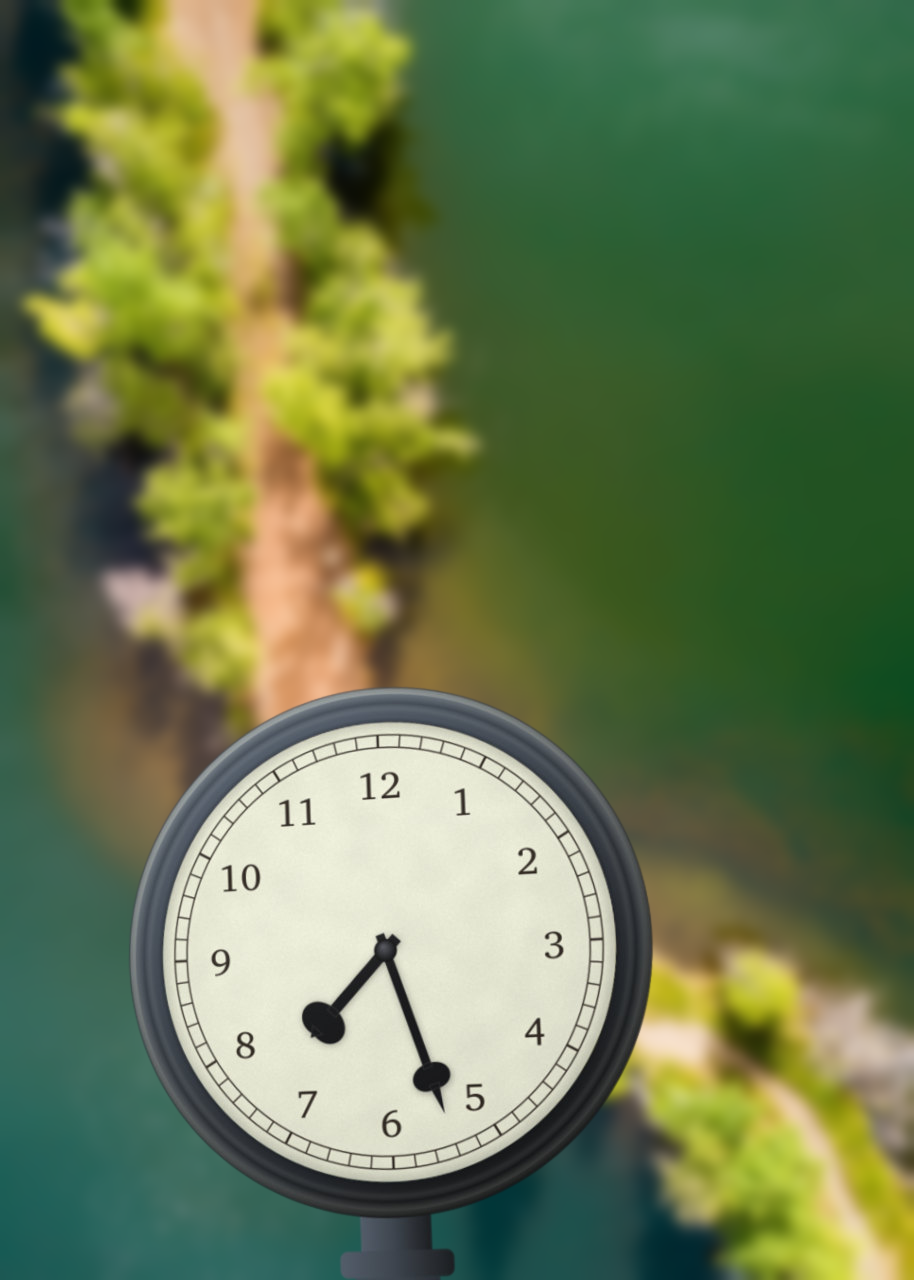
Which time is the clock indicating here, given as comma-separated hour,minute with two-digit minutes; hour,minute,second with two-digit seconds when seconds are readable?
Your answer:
7,27
